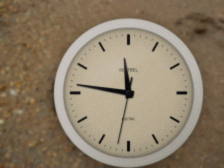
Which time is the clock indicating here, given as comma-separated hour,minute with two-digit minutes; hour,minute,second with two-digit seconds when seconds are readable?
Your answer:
11,46,32
